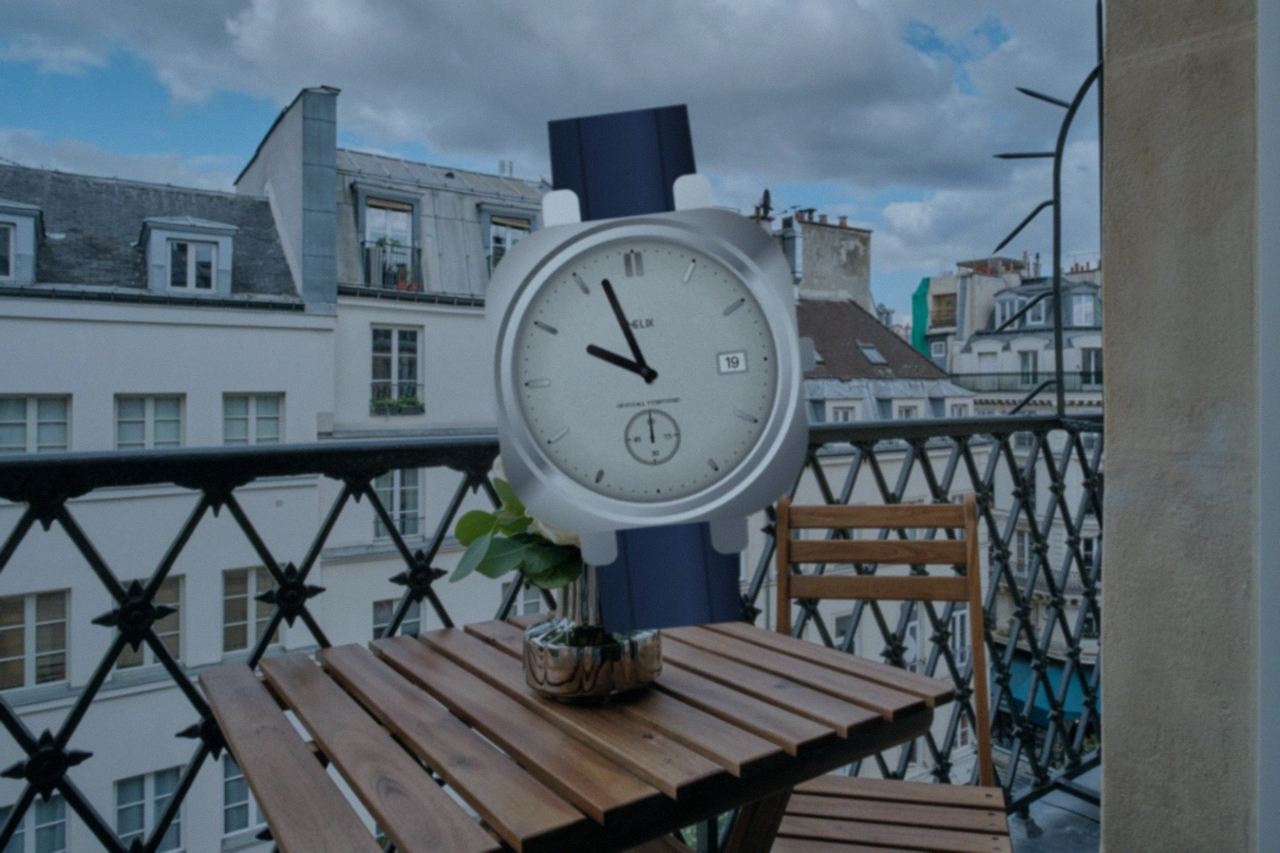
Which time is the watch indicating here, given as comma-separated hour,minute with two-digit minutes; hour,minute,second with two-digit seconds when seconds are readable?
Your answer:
9,57
